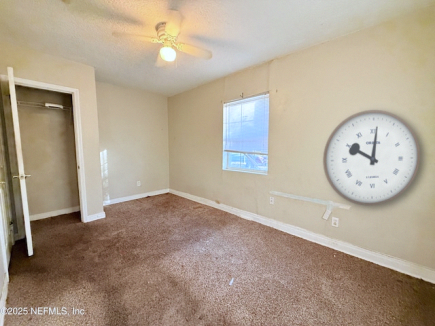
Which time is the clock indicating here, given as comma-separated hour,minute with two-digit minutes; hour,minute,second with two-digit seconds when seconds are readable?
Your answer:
10,01
